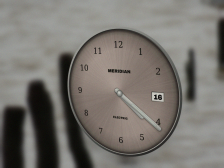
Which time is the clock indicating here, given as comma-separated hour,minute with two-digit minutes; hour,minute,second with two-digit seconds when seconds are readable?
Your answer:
4,21
